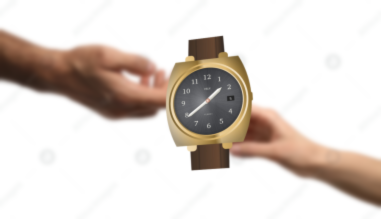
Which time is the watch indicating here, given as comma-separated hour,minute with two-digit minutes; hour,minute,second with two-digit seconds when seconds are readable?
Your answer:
1,39
